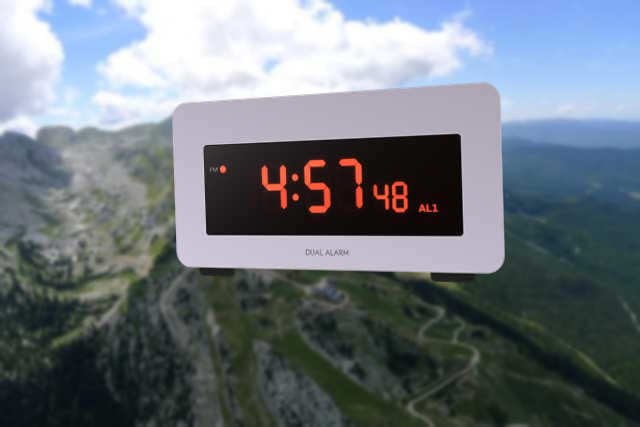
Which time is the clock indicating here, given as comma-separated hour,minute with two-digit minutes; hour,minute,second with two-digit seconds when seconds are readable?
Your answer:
4,57,48
